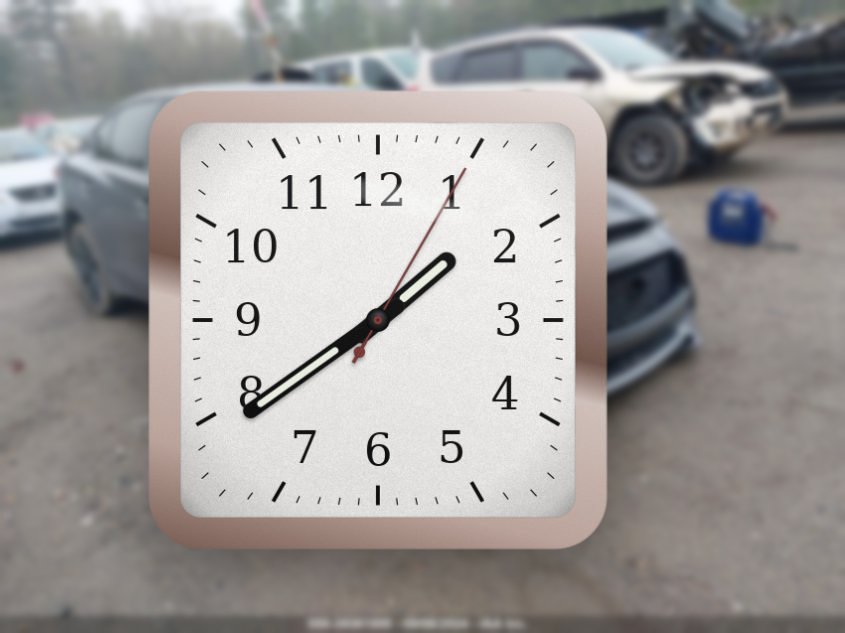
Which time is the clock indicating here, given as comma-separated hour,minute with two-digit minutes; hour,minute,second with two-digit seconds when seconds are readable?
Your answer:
1,39,05
